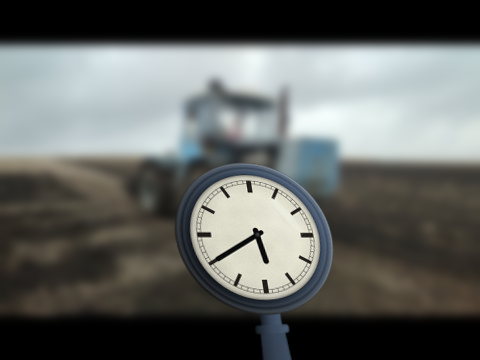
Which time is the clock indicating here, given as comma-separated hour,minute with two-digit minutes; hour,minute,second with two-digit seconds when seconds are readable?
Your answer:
5,40
